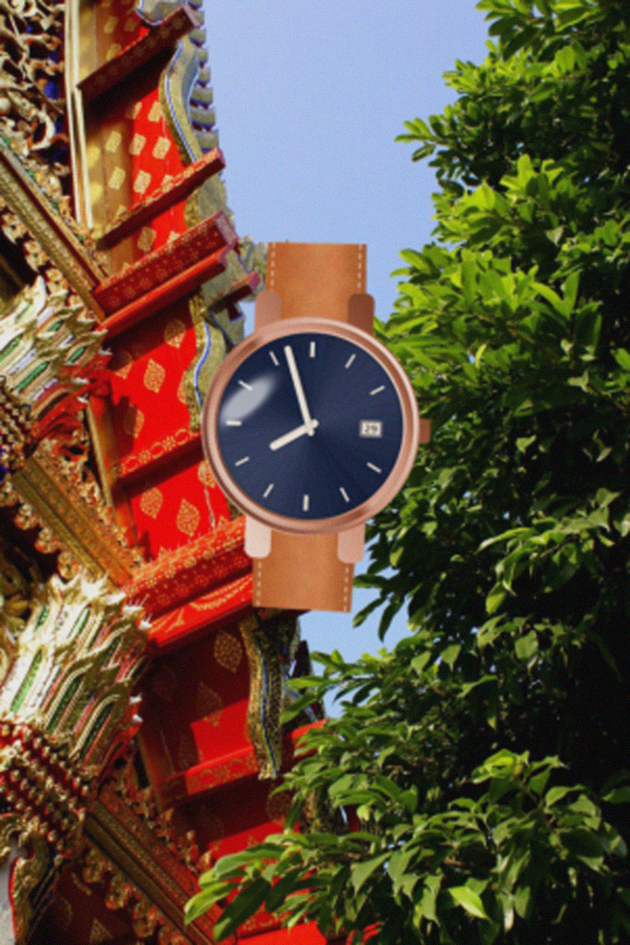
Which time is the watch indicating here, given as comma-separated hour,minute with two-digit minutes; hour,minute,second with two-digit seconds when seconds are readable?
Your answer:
7,57
